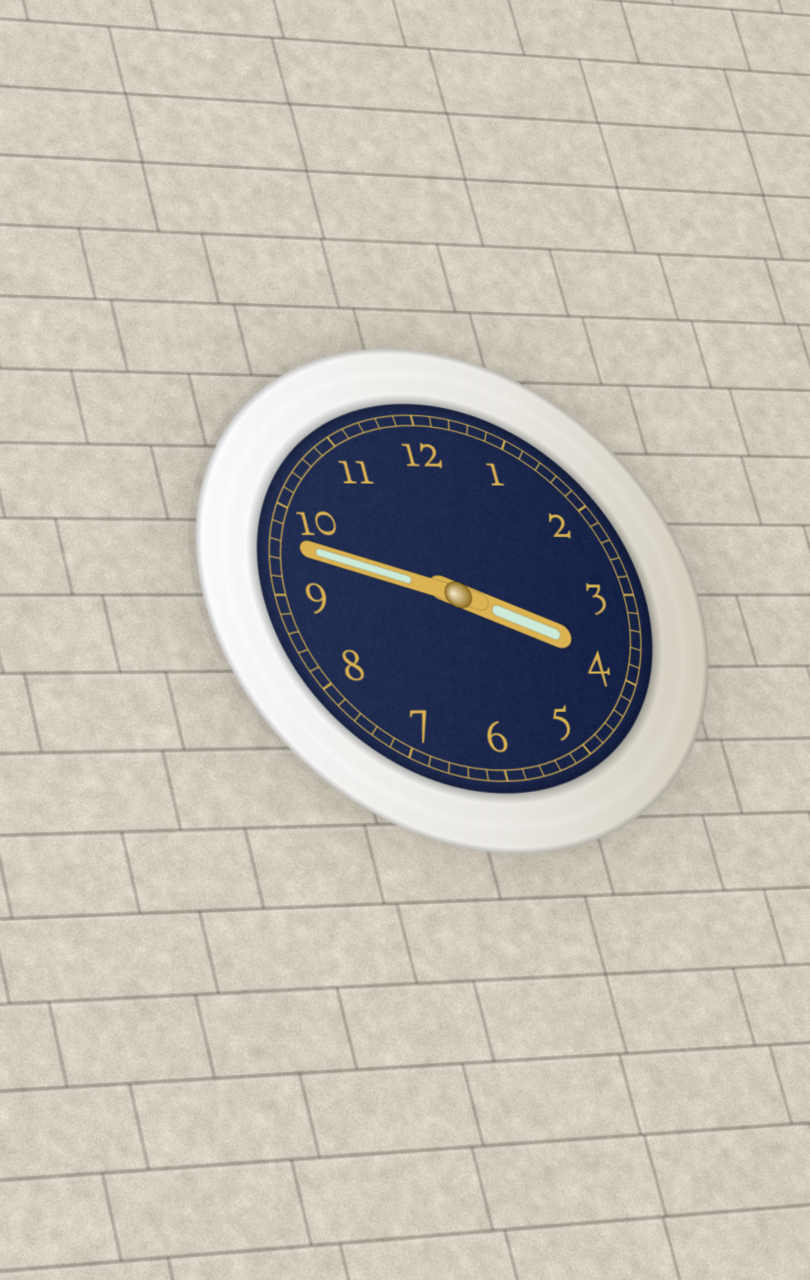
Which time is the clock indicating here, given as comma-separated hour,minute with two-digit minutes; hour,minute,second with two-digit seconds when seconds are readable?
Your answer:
3,48
